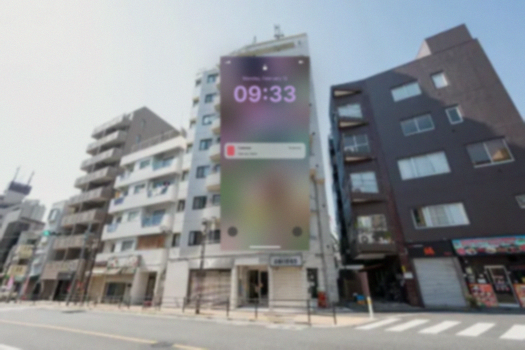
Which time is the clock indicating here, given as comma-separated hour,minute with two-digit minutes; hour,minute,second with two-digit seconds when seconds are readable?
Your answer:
9,33
